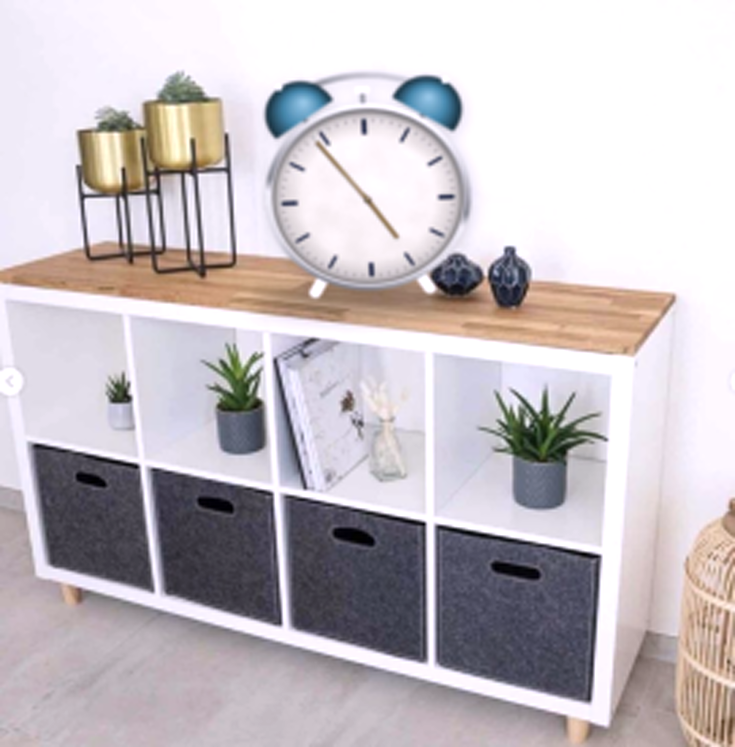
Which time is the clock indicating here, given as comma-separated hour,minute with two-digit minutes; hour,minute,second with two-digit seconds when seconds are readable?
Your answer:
4,54
